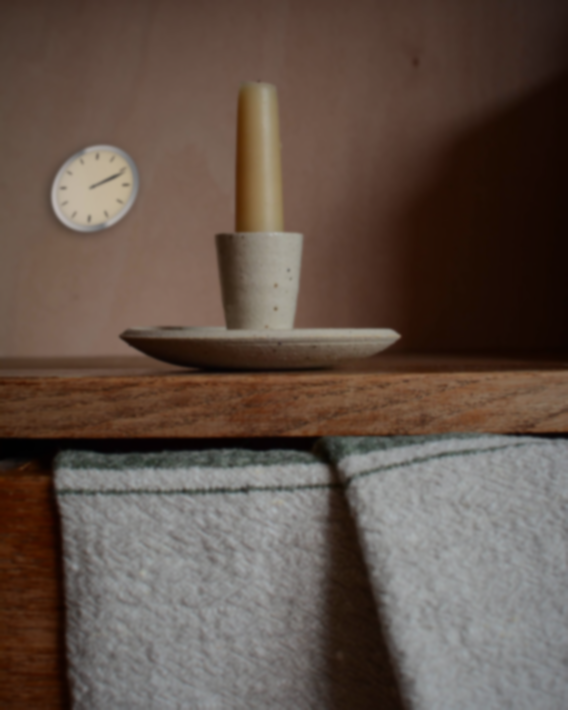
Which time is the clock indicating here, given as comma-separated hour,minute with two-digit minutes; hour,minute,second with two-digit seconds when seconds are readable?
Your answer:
2,11
